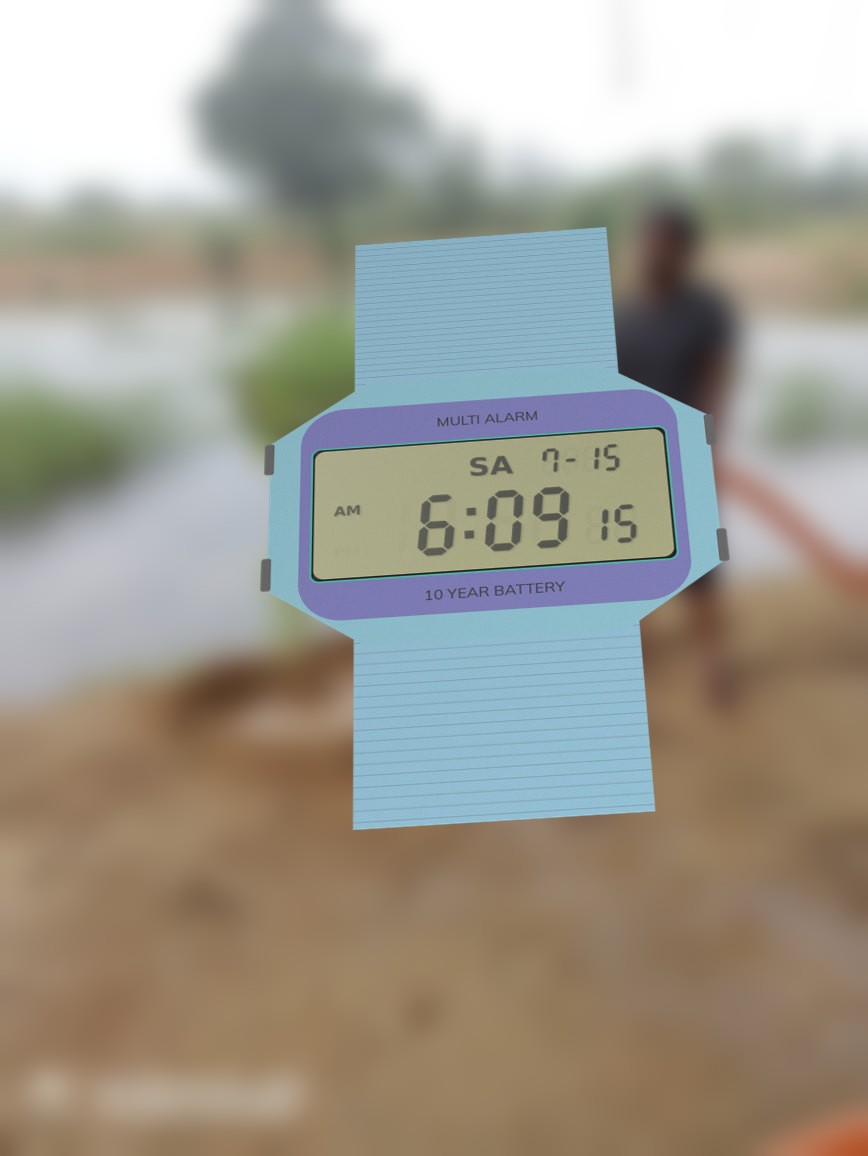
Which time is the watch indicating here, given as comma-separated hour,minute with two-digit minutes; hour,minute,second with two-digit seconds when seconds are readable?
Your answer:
6,09,15
